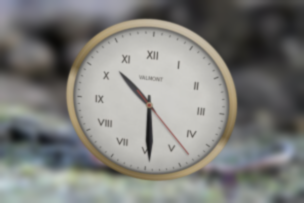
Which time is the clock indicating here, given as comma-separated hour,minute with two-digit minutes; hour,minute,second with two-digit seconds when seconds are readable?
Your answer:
10,29,23
